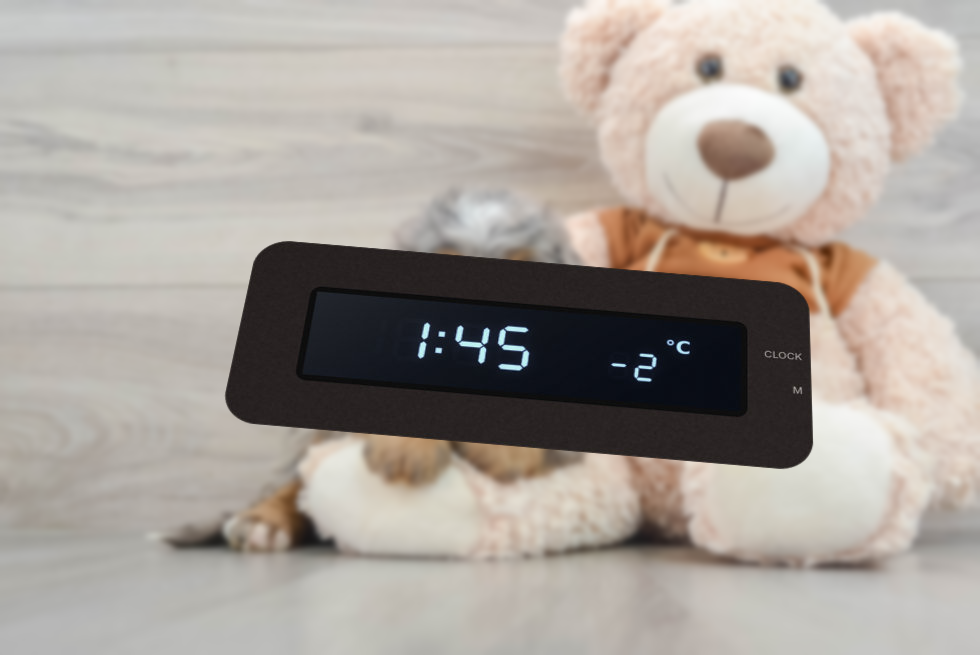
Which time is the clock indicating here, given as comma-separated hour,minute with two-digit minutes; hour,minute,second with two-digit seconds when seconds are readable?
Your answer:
1,45
